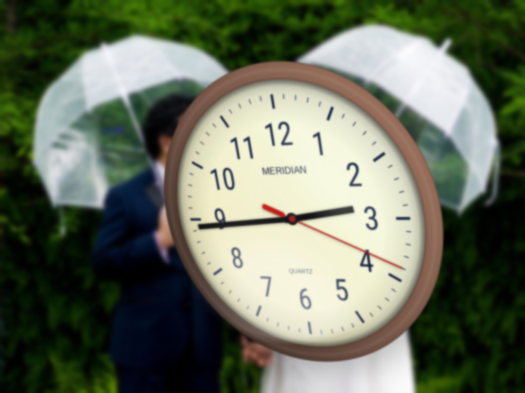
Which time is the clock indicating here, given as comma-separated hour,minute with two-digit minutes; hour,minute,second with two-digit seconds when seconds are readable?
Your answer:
2,44,19
